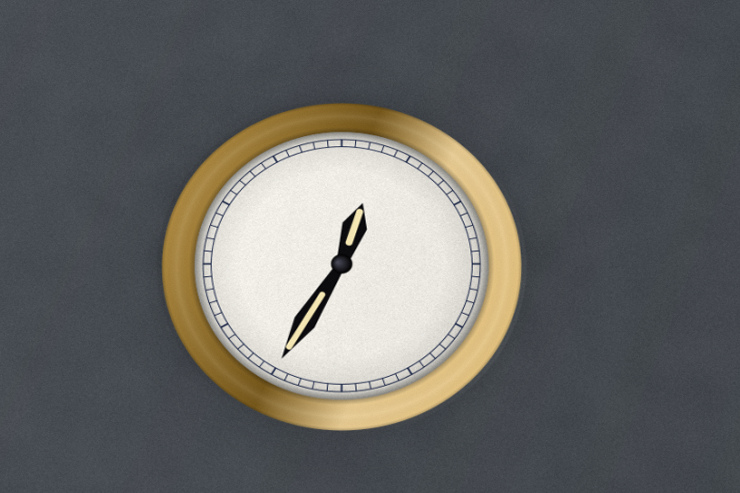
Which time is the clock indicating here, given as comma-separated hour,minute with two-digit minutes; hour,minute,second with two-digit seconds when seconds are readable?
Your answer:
12,35
